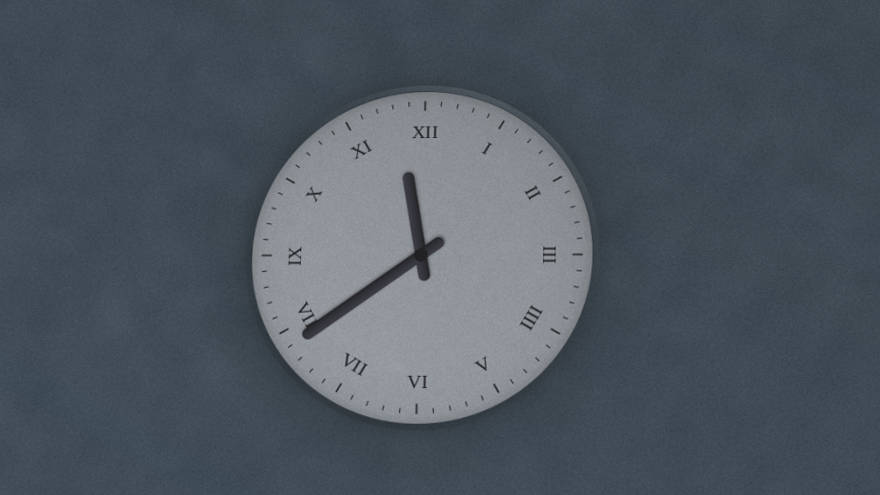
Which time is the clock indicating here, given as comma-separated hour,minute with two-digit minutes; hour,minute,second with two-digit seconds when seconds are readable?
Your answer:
11,39
